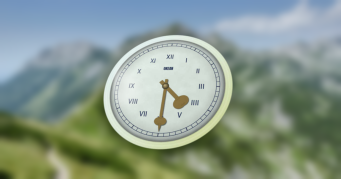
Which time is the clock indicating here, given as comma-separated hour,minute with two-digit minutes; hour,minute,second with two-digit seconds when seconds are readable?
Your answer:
4,30
